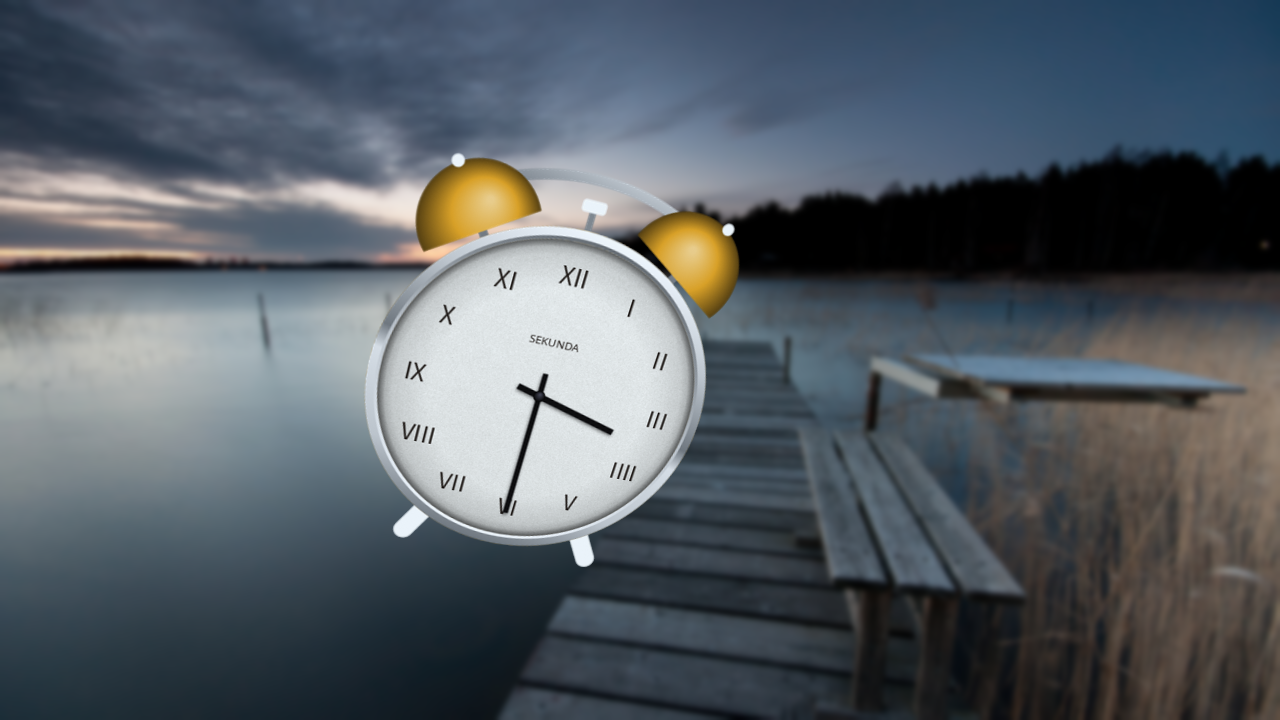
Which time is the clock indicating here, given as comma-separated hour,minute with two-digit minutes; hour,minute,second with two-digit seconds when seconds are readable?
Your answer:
3,30
